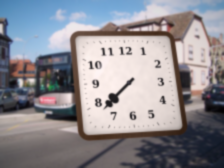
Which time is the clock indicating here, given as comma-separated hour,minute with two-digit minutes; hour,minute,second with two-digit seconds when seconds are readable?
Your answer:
7,38
